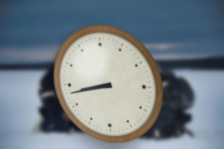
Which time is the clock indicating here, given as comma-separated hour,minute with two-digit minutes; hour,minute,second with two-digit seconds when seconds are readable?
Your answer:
8,43
